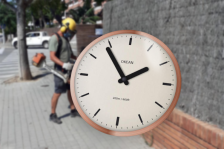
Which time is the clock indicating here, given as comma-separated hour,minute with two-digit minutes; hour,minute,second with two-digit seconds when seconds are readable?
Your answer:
1,54
